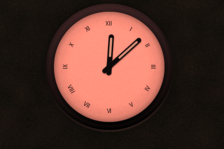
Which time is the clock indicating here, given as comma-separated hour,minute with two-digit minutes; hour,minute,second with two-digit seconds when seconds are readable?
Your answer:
12,08
